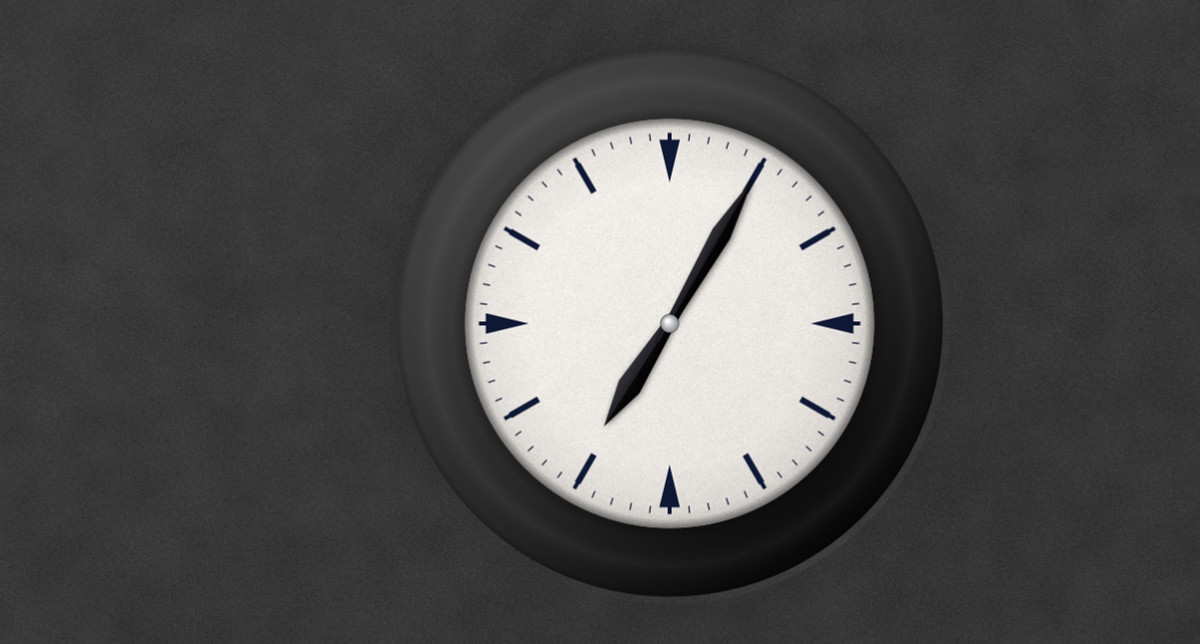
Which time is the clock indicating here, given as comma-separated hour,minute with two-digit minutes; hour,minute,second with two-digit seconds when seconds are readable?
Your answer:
7,05
